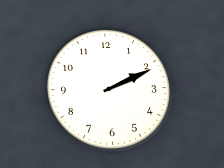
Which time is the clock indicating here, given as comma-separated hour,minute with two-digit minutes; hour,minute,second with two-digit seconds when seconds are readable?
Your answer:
2,11
